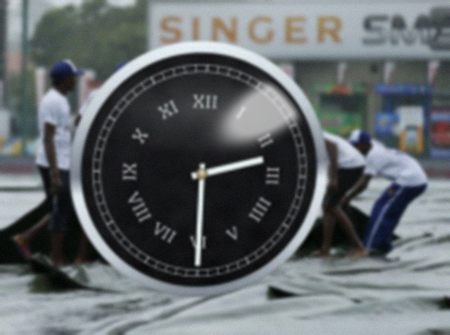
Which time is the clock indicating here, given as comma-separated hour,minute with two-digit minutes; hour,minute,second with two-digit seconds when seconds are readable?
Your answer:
2,30
